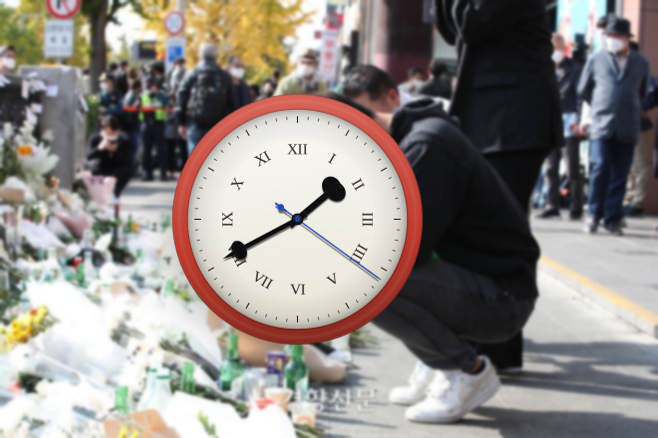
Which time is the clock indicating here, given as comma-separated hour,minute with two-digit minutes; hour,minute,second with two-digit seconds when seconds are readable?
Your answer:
1,40,21
